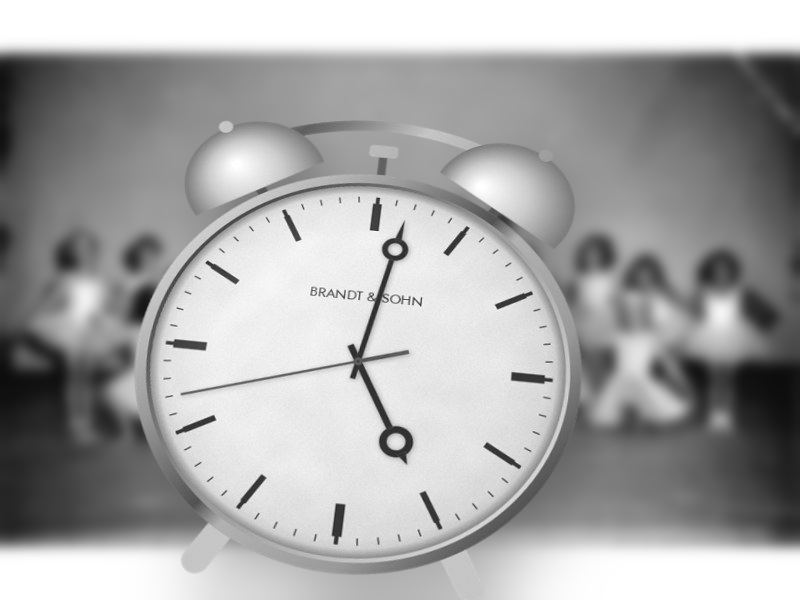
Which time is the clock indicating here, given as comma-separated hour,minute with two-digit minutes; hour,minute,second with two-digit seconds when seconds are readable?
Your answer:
5,01,42
